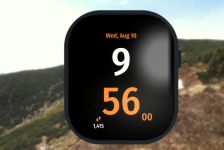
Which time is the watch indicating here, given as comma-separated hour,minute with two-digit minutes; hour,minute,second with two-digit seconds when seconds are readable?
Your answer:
9,56,00
